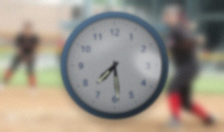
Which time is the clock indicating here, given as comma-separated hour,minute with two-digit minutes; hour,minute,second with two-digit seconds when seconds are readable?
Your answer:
7,29
